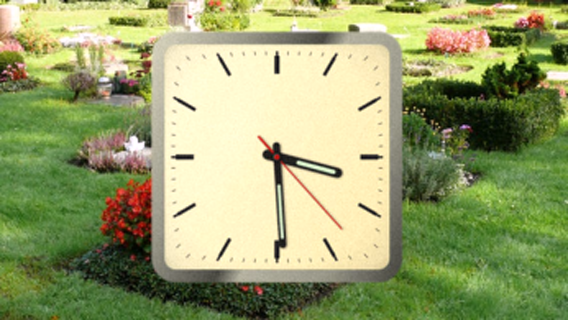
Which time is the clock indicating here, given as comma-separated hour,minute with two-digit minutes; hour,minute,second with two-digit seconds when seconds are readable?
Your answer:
3,29,23
